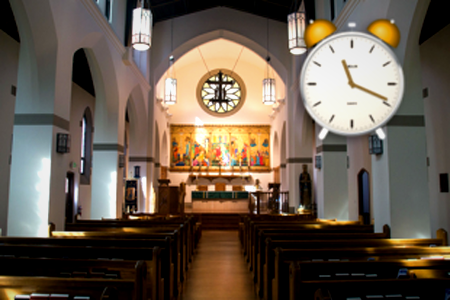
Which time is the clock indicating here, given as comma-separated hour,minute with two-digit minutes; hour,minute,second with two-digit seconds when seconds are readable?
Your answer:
11,19
